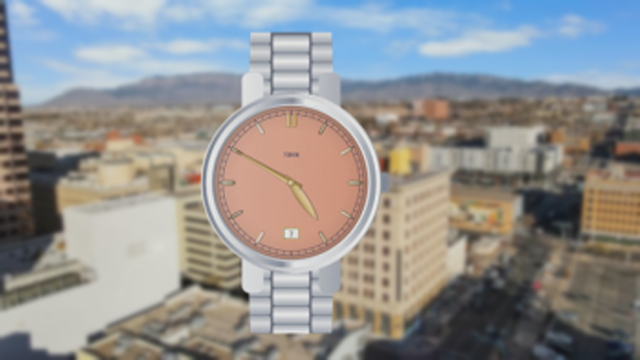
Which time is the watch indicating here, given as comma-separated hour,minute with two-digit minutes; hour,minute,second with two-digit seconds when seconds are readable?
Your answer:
4,50
